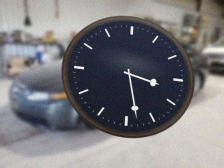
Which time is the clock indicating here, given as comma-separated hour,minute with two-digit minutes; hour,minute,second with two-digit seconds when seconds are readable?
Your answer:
3,28
